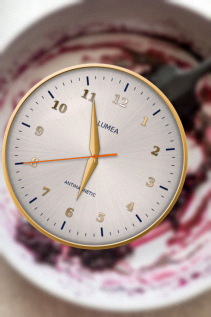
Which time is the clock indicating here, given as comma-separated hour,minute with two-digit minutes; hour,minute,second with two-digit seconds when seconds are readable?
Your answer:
5,55,40
